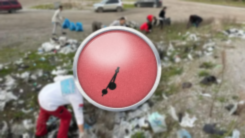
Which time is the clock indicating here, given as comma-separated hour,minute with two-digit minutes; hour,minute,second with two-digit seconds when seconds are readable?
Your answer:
6,35
